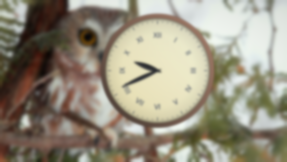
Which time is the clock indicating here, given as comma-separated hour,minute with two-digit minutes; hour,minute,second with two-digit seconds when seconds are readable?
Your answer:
9,41
